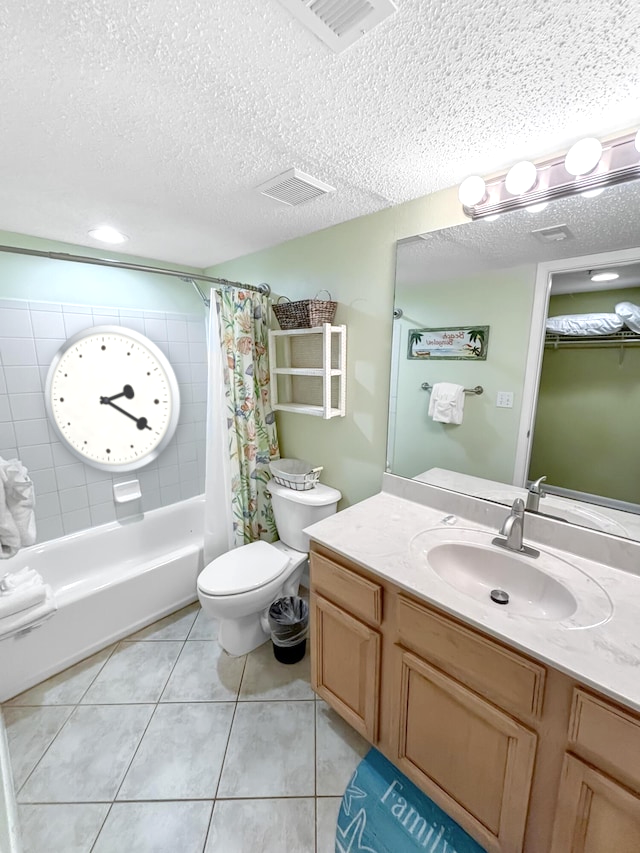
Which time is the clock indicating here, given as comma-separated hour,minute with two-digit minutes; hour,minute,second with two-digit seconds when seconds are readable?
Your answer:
2,20
